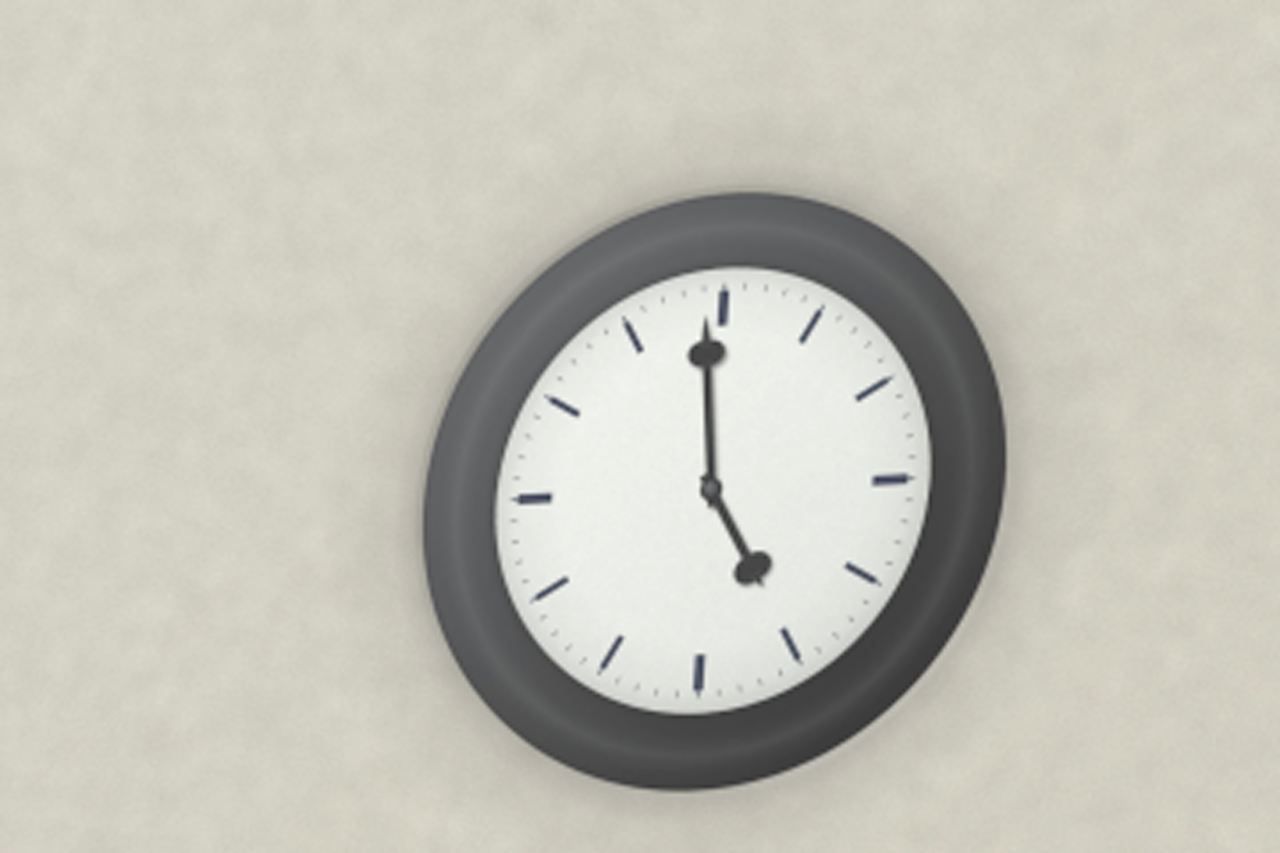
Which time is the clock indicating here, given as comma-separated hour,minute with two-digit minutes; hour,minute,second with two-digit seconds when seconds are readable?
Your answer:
4,59
